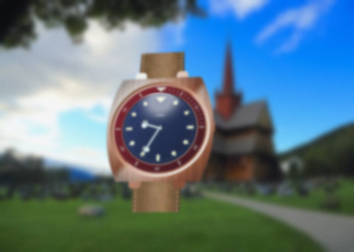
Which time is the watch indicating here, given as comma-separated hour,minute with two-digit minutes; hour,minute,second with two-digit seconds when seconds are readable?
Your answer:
9,35
